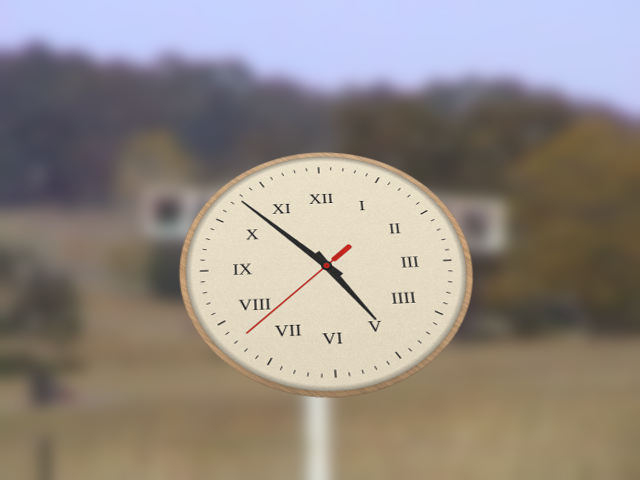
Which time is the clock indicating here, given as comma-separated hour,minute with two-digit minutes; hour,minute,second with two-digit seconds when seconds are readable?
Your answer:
4,52,38
